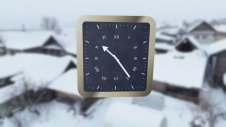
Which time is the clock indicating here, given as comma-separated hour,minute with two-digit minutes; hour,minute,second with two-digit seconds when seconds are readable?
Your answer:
10,24
